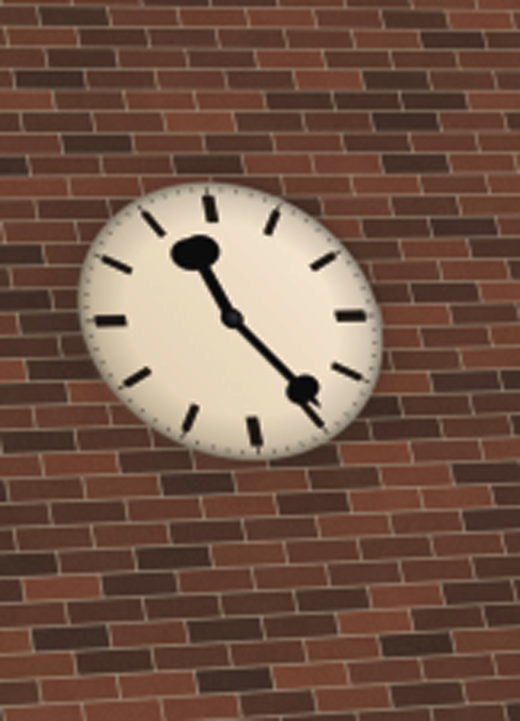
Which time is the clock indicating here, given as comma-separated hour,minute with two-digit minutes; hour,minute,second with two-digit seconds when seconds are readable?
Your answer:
11,24
